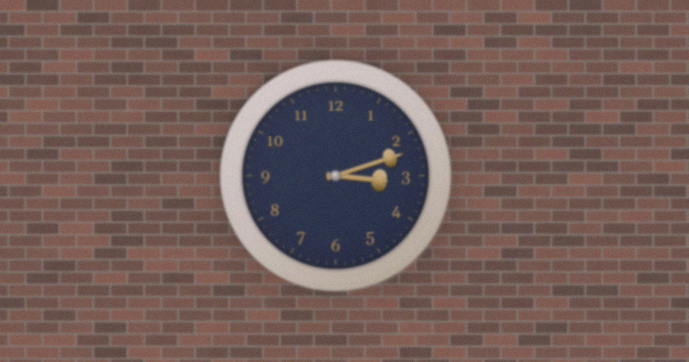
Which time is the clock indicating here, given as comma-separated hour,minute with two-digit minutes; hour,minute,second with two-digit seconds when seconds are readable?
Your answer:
3,12
